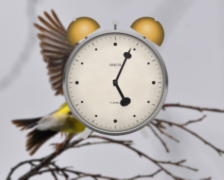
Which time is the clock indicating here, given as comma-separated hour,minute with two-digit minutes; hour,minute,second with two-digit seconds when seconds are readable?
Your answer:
5,04
